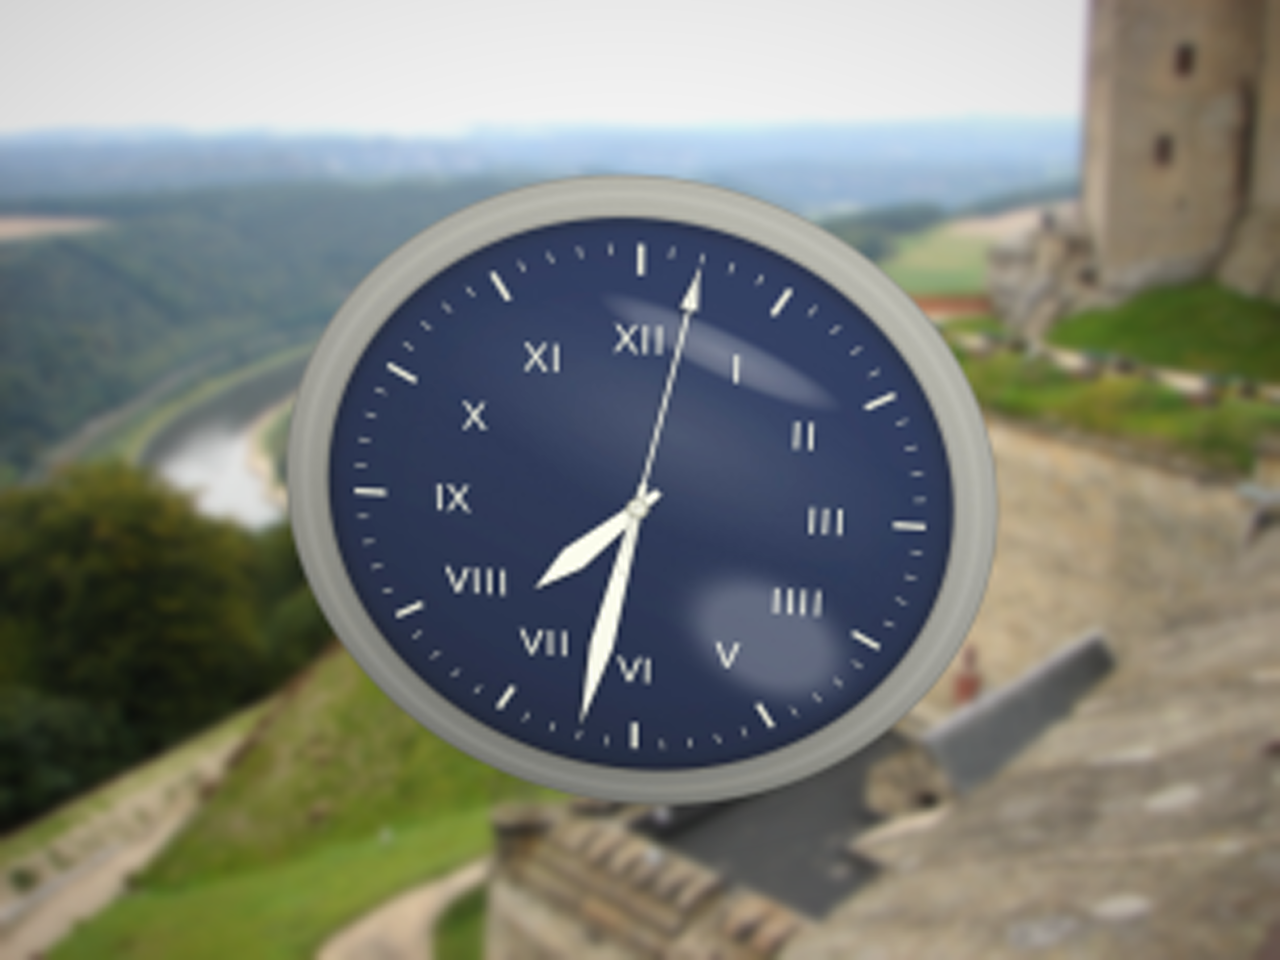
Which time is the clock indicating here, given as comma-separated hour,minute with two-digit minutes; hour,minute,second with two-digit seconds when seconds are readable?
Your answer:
7,32,02
